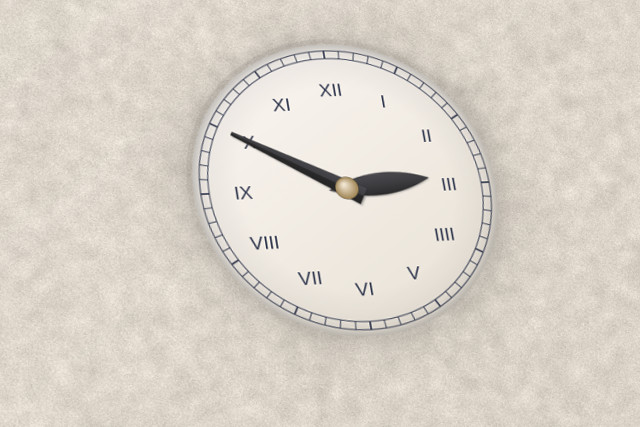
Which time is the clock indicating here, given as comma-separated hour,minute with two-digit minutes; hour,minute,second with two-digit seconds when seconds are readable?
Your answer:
2,50
